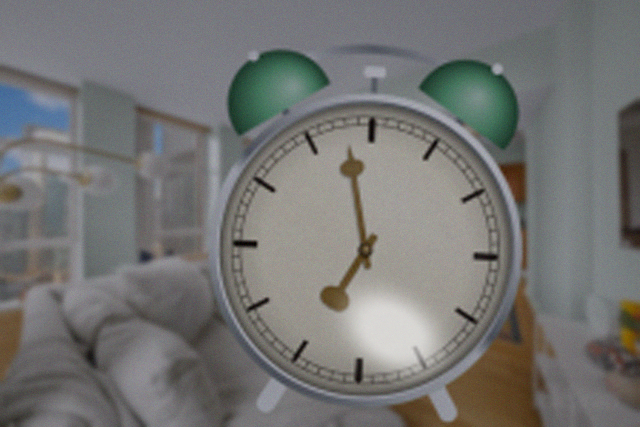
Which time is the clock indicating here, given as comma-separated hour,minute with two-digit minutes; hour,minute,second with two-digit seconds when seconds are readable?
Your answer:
6,58
